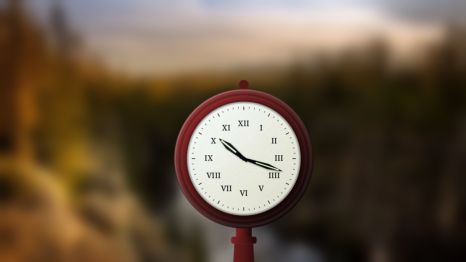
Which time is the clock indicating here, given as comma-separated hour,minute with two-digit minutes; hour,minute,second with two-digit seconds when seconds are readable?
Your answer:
10,18
